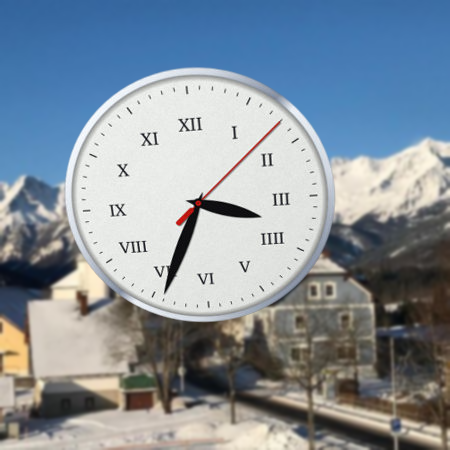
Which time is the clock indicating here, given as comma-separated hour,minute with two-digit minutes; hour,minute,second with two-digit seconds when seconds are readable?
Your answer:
3,34,08
